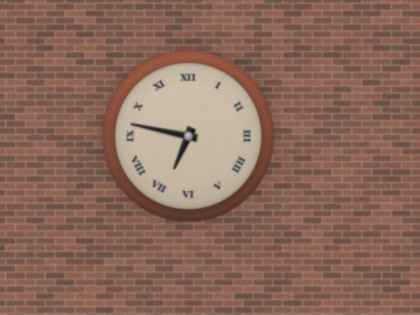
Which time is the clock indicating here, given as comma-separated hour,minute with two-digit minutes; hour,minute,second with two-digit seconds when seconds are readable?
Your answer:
6,47
